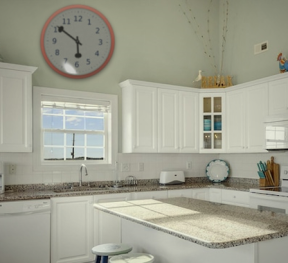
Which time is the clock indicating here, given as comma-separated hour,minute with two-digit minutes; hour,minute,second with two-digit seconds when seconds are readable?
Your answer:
5,51
